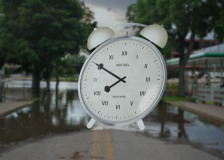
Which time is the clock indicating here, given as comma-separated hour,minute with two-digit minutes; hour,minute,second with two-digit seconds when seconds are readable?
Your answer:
7,50
